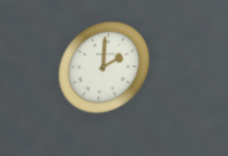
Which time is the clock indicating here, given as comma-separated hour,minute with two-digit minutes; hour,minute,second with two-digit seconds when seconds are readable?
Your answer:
1,59
